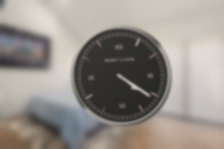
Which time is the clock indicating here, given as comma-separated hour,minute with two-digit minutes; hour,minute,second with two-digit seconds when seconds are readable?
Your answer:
4,21
